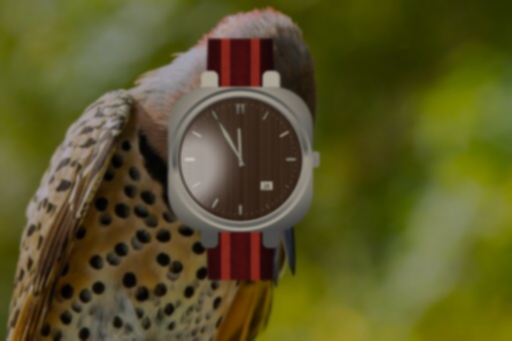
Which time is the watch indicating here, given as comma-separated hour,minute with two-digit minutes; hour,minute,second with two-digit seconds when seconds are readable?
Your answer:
11,55
